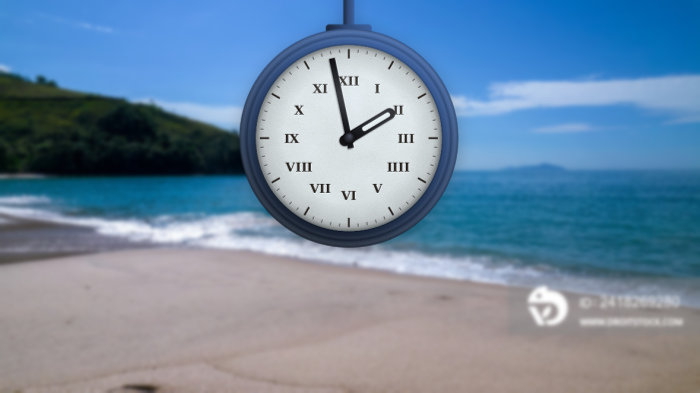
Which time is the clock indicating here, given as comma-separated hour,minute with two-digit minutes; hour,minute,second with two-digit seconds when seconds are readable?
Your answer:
1,58
